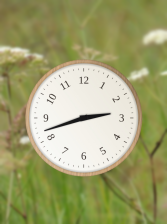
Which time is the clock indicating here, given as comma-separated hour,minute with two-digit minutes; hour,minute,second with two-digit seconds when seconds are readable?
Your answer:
2,42
